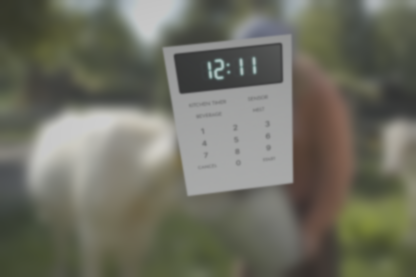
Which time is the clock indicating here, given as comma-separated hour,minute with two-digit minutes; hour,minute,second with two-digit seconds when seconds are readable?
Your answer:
12,11
